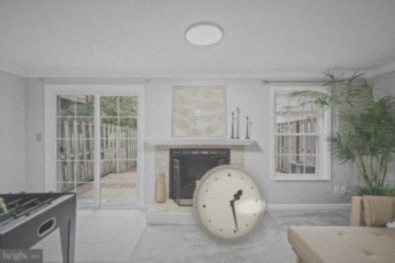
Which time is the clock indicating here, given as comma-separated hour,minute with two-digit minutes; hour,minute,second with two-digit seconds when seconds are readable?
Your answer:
1,29
